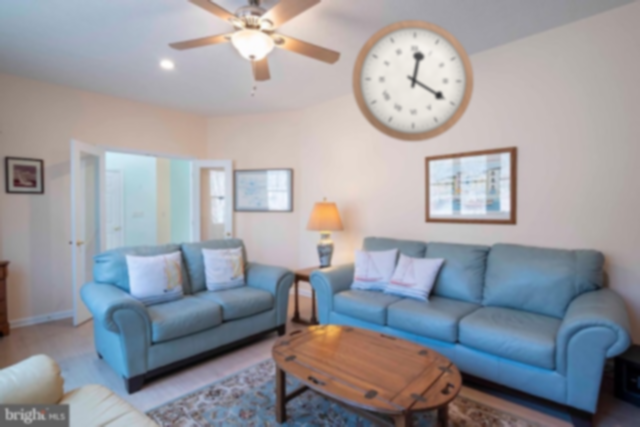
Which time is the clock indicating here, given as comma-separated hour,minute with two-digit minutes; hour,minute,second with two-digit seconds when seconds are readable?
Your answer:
12,20
